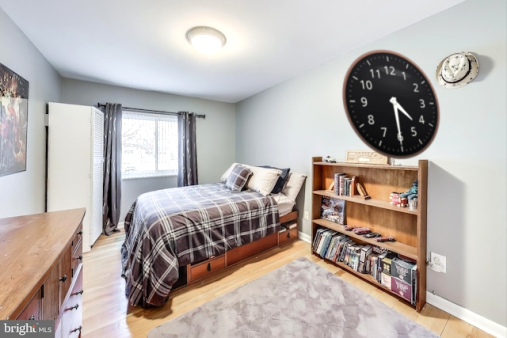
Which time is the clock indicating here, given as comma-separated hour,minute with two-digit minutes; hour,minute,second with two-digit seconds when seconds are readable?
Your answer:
4,30
